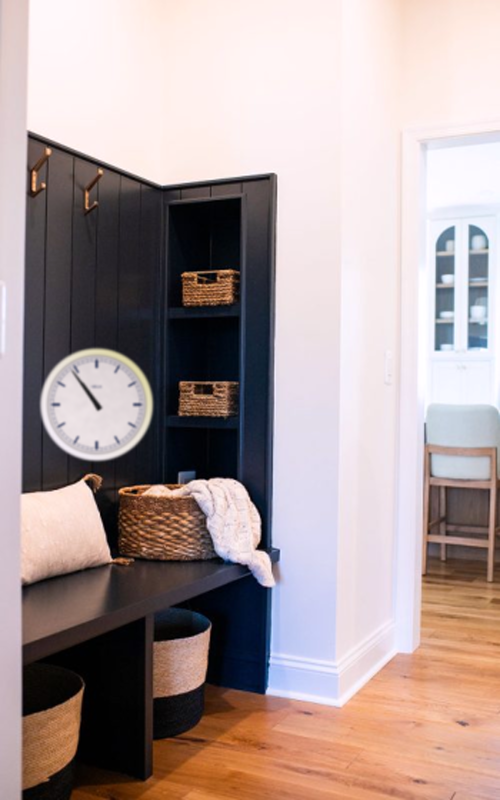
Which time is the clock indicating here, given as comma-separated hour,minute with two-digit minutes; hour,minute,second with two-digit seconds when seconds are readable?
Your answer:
10,54
